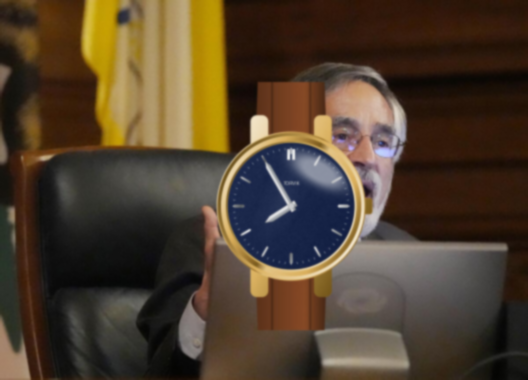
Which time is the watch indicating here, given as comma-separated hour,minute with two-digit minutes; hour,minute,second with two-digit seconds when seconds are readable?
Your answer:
7,55
